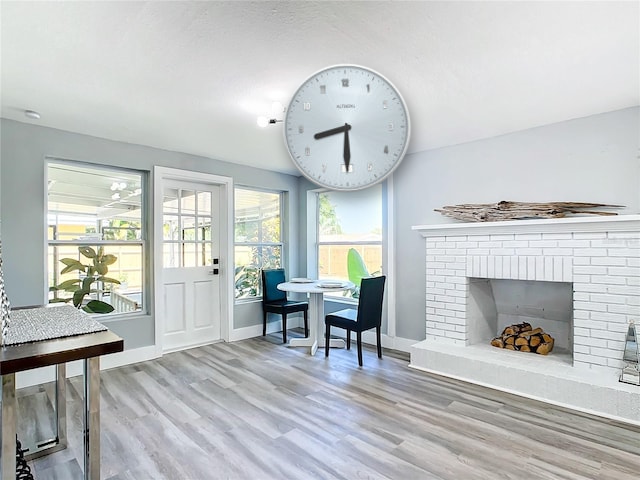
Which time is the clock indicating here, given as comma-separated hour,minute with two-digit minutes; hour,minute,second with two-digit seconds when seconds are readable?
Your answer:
8,30
